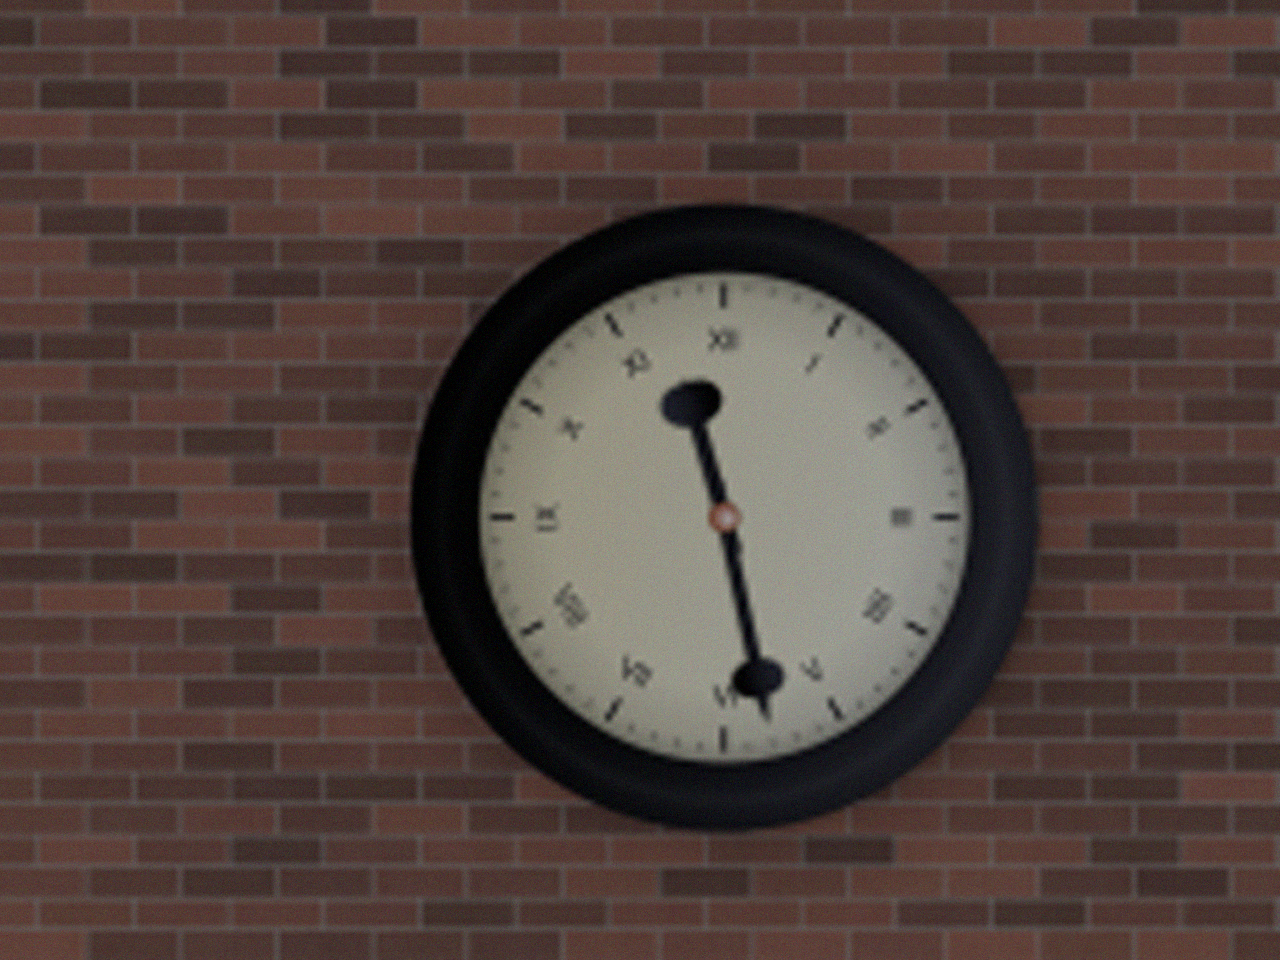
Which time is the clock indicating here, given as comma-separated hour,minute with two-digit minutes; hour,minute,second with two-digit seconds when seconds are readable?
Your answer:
11,28
